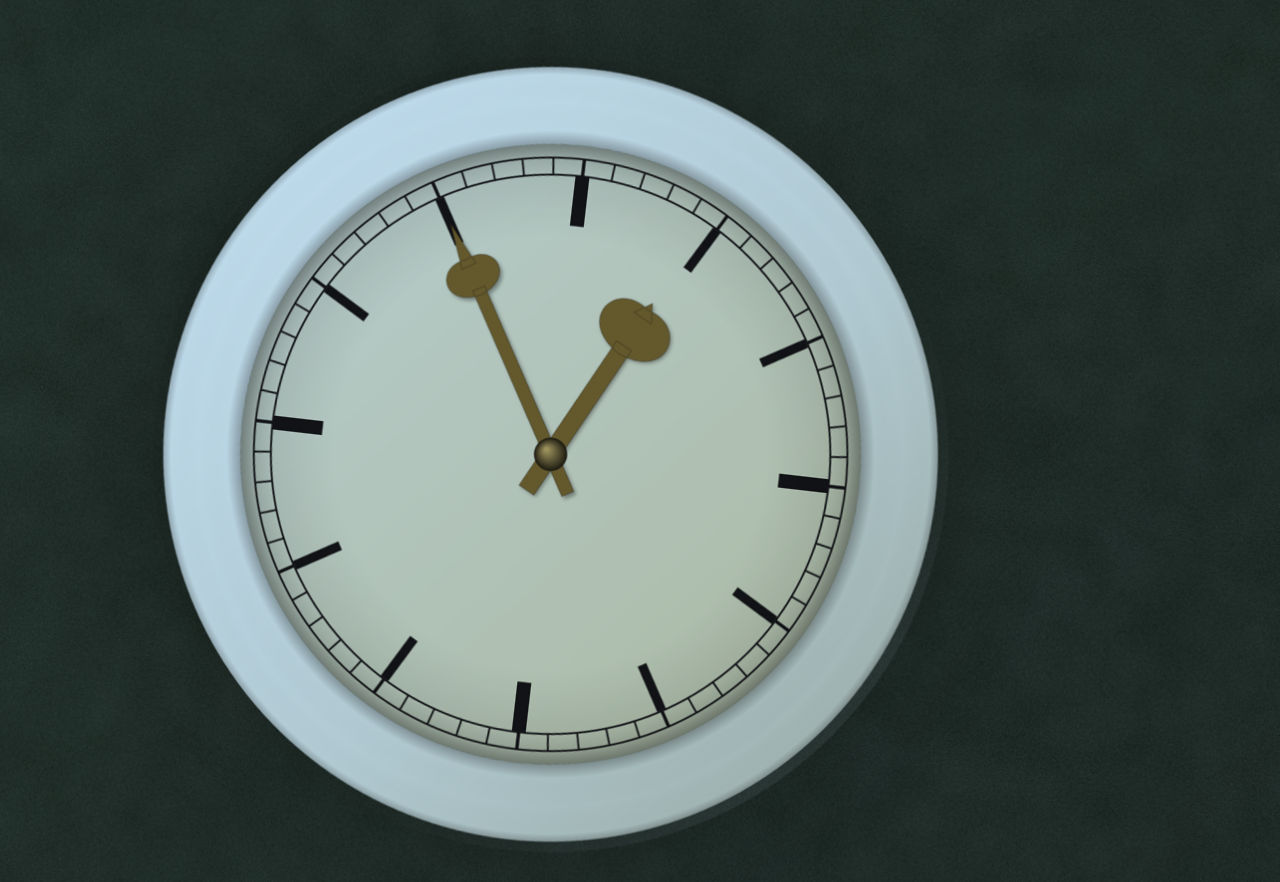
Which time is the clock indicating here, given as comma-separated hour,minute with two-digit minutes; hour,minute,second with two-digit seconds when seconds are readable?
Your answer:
12,55
